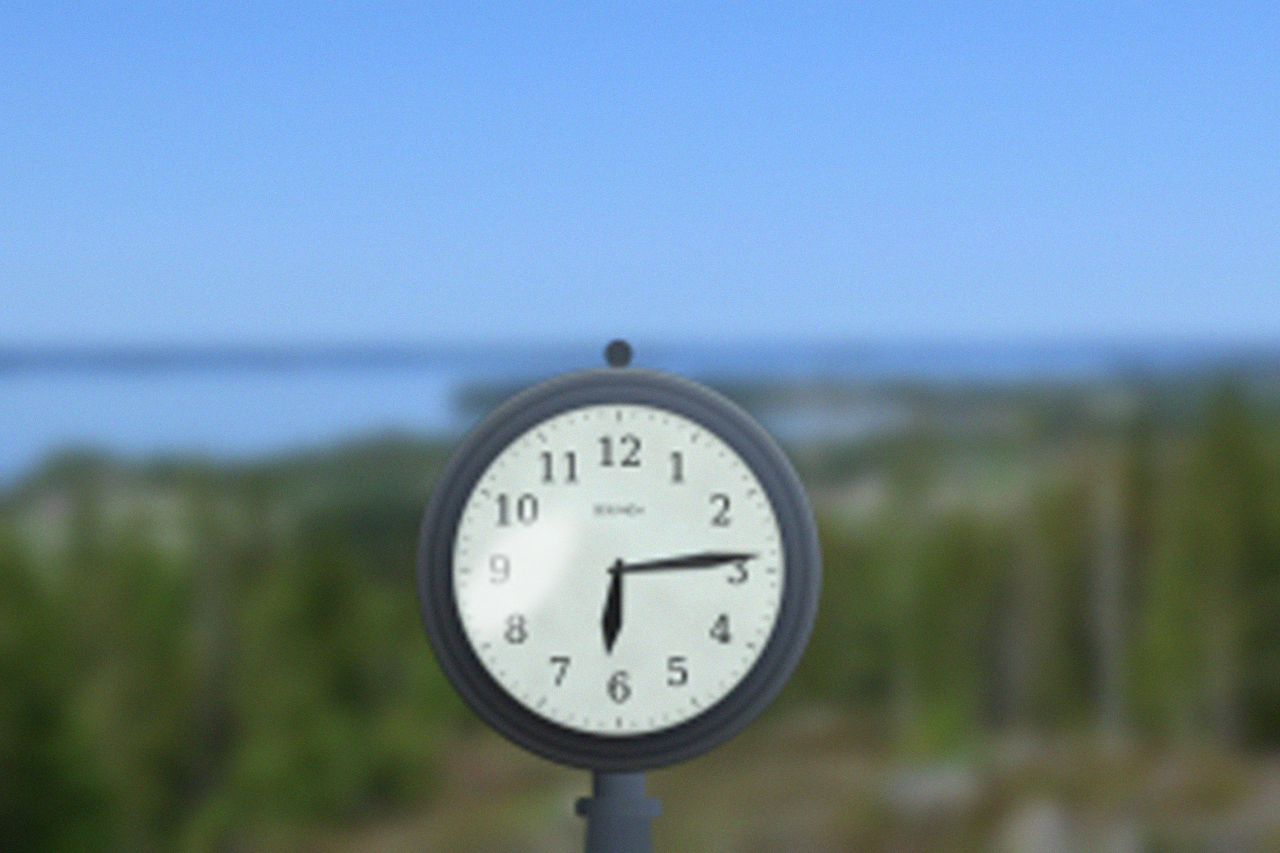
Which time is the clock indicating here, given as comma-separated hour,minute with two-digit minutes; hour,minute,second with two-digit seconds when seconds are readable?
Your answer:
6,14
